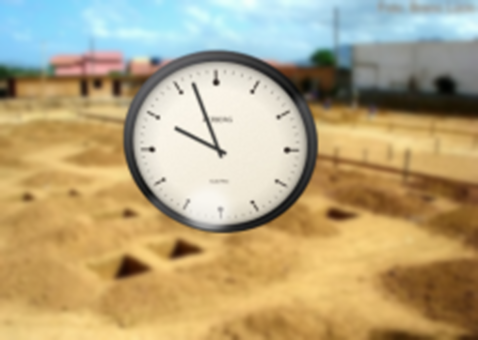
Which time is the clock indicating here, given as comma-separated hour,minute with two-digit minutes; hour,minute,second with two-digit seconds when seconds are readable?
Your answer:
9,57
